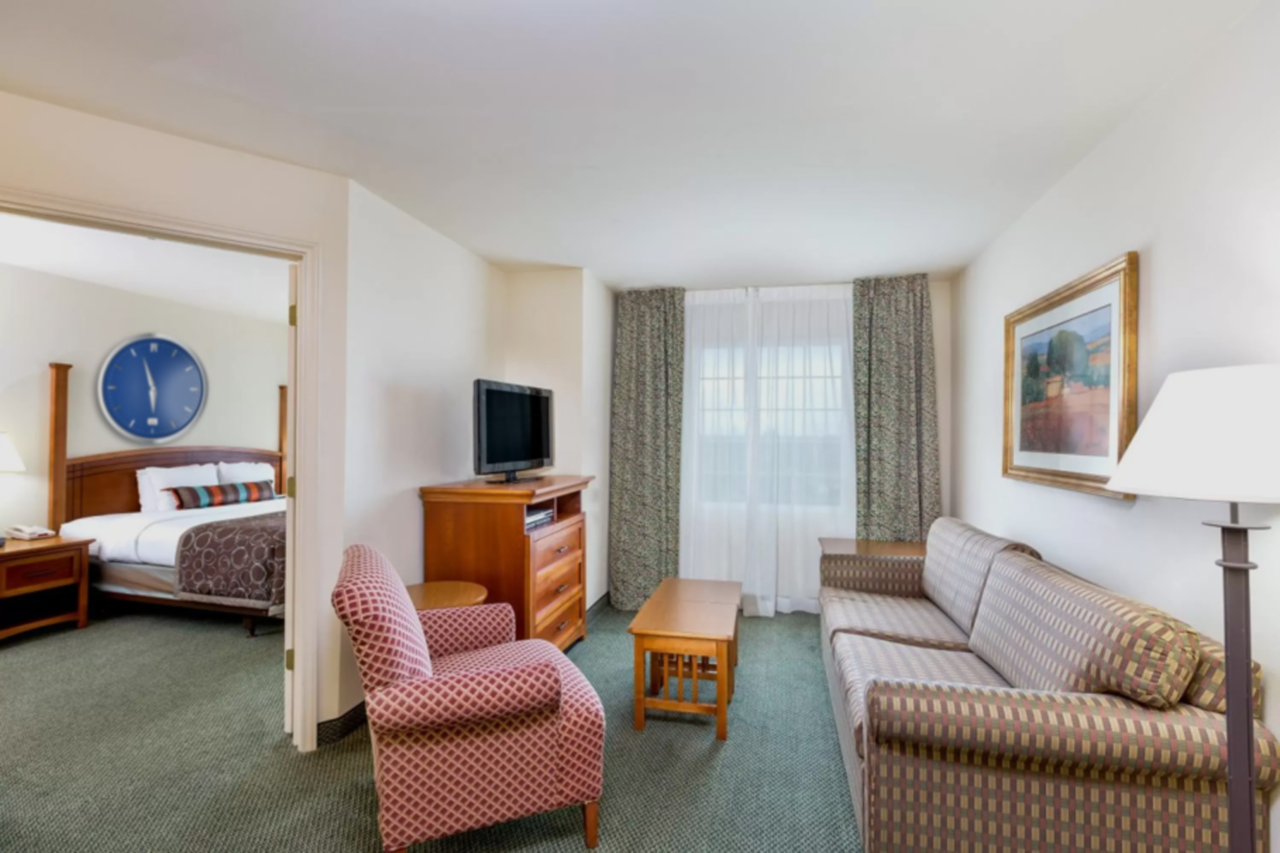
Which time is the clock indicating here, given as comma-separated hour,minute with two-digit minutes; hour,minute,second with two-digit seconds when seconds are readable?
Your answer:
5,57
